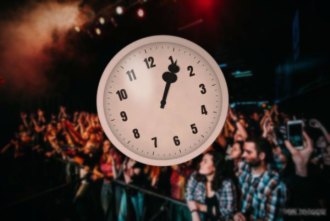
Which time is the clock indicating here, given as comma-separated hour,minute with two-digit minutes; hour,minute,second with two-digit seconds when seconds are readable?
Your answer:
1,06
